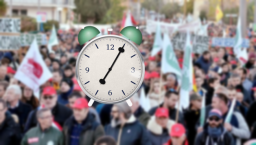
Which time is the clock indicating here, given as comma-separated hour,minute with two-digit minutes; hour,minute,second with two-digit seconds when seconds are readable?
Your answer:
7,05
